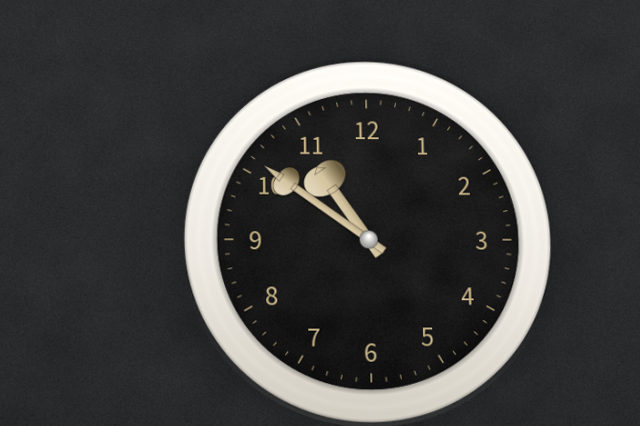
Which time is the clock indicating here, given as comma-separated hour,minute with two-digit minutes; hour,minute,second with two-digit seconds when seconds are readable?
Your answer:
10,51
